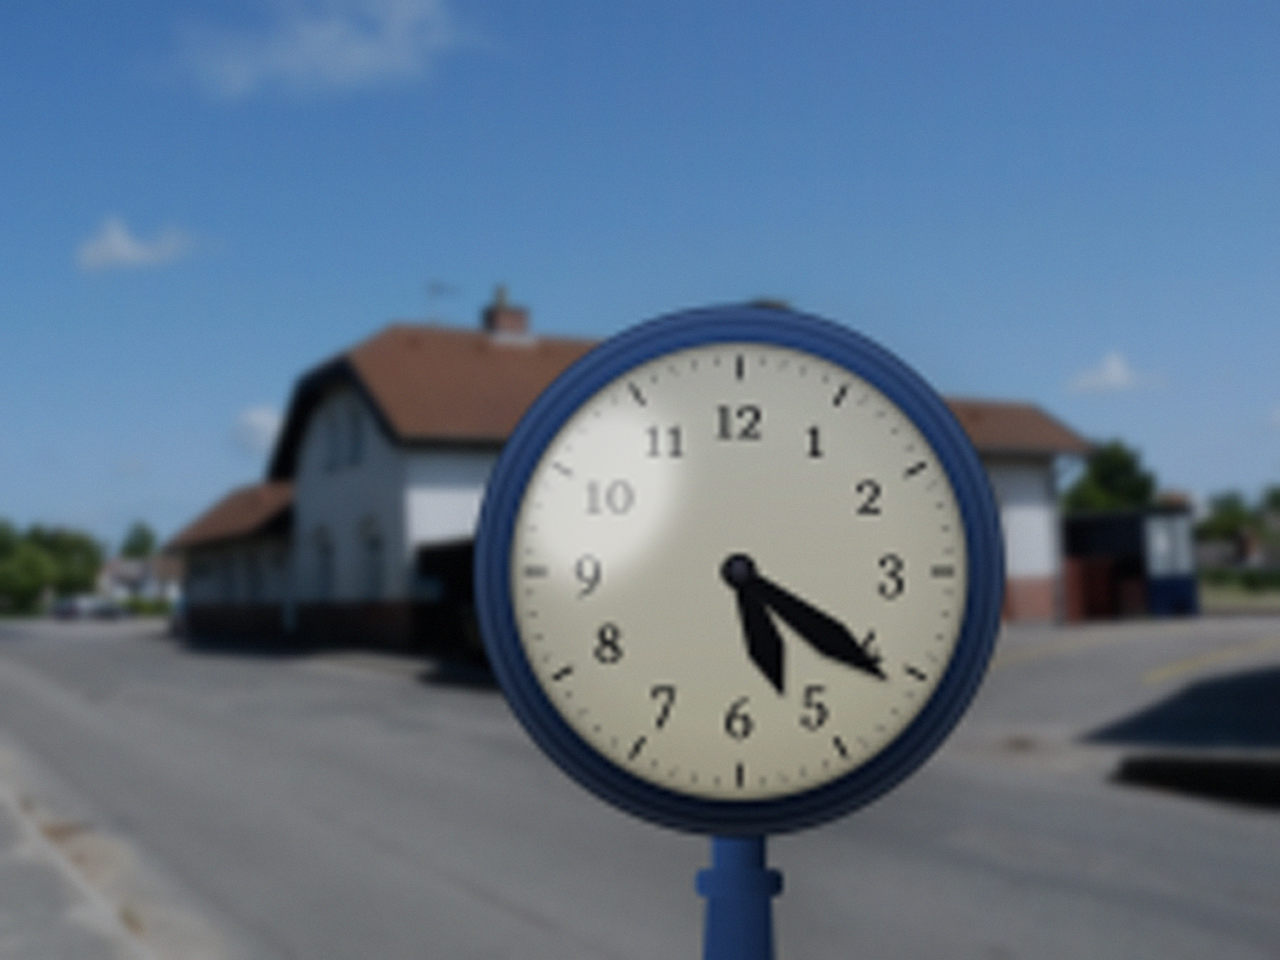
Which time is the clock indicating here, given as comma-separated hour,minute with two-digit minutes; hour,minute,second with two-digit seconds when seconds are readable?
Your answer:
5,21
